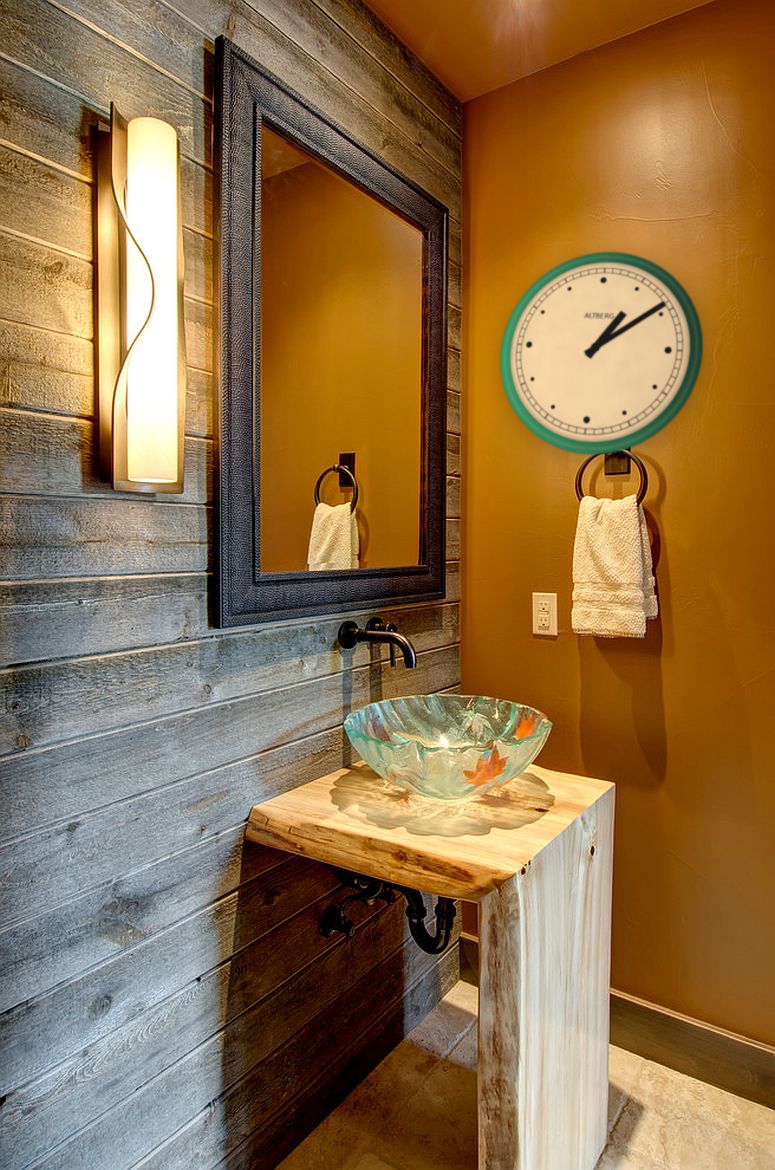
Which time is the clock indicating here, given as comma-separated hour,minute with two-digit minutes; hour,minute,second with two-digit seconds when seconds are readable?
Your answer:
1,09
